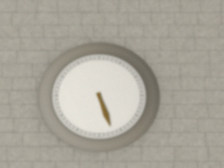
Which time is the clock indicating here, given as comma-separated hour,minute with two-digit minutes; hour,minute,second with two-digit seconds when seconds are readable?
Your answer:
5,27
